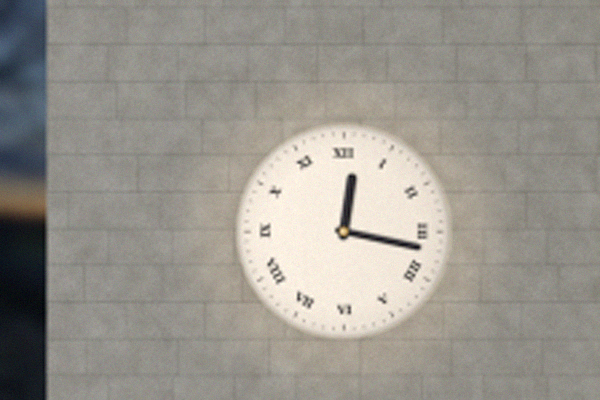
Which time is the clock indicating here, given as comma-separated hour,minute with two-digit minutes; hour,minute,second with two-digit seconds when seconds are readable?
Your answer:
12,17
